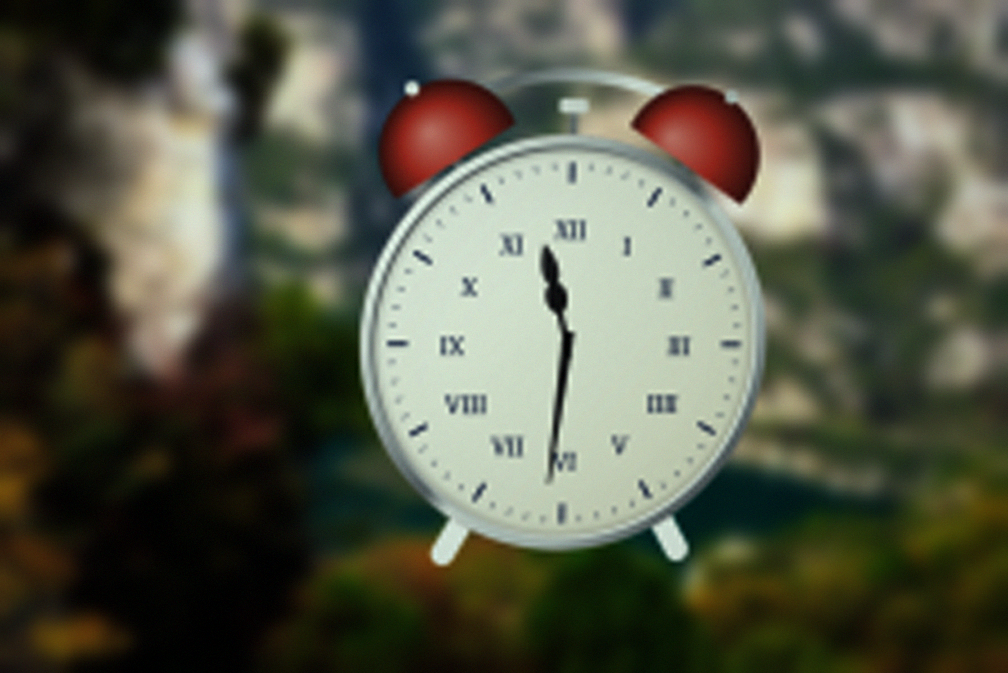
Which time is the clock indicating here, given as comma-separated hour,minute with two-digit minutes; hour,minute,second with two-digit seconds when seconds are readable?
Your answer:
11,31
